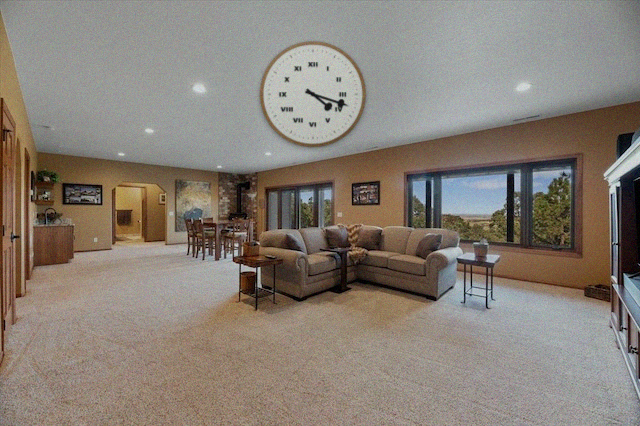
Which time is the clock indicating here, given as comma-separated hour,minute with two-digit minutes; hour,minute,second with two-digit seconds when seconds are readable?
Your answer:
4,18
